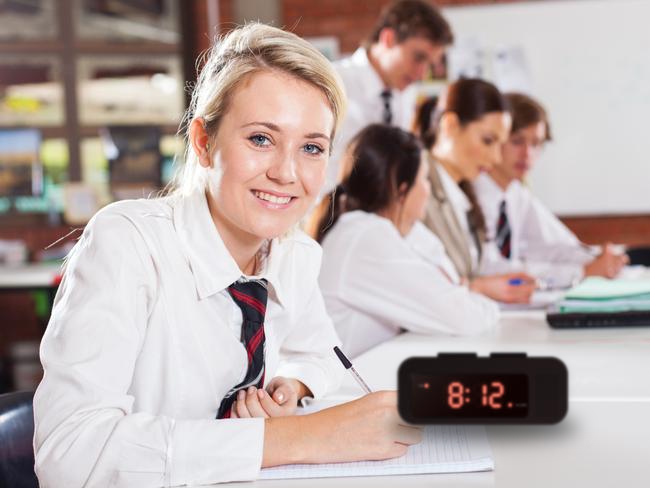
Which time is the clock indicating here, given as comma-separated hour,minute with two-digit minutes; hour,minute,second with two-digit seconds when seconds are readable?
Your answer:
8,12
